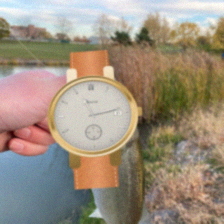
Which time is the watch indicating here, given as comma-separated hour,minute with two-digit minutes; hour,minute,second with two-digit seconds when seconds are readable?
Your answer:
11,13
